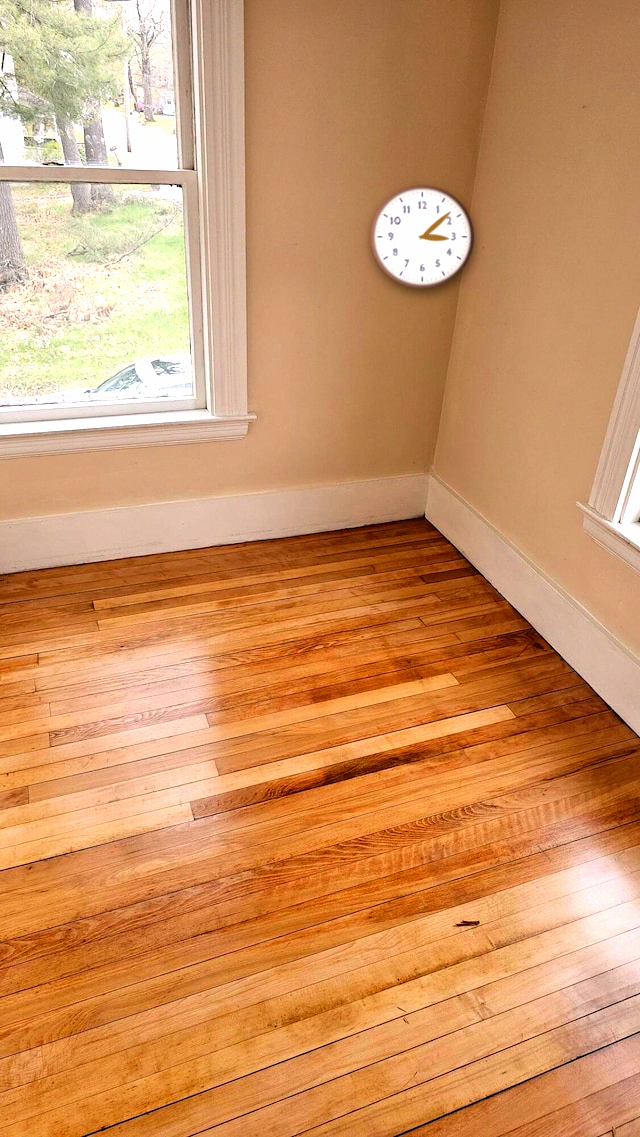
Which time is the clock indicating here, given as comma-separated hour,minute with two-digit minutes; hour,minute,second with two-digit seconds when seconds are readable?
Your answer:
3,08
